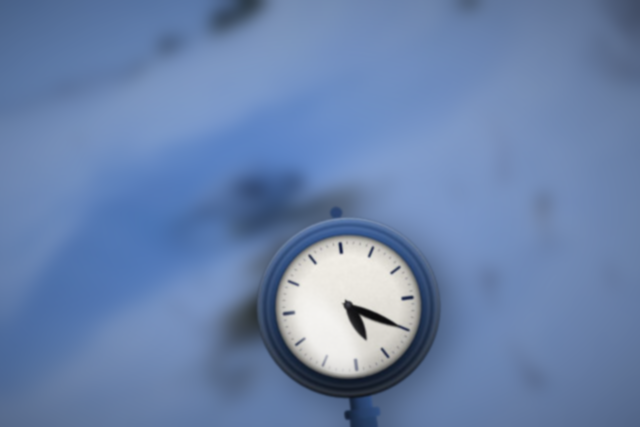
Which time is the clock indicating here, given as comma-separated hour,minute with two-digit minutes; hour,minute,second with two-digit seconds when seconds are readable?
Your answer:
5,20
